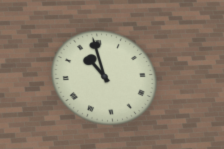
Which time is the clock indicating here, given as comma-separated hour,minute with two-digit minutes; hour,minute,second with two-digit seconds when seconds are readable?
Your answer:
10,59
